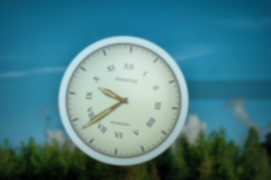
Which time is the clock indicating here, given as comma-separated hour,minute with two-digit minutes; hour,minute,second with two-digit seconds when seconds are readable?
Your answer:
9,38
